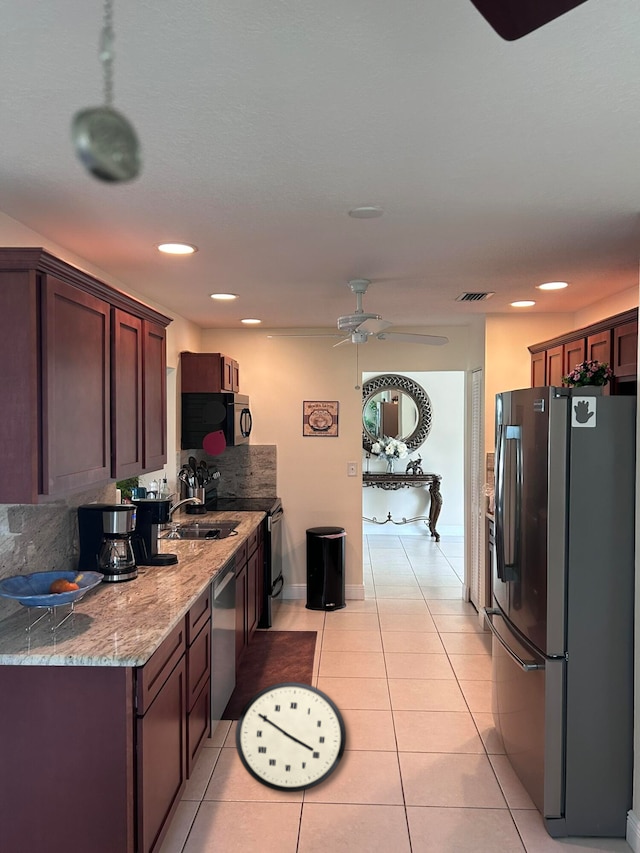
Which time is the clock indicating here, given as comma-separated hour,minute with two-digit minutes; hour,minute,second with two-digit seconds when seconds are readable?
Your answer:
3,50
